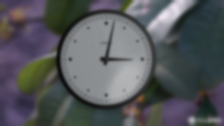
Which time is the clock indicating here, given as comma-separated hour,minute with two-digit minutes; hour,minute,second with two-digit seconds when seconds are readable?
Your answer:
3,02
